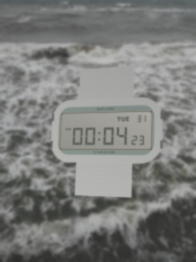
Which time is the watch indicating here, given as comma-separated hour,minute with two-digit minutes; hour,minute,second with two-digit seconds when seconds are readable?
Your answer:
0,04
